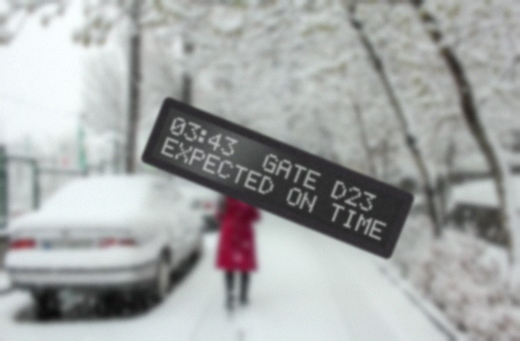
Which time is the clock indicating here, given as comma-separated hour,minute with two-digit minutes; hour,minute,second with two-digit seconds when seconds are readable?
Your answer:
3,43
